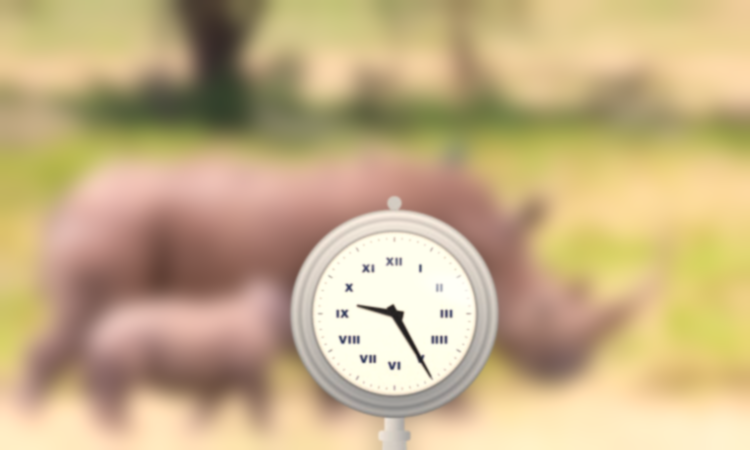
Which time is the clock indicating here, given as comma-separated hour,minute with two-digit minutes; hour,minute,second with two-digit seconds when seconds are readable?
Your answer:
9,25
